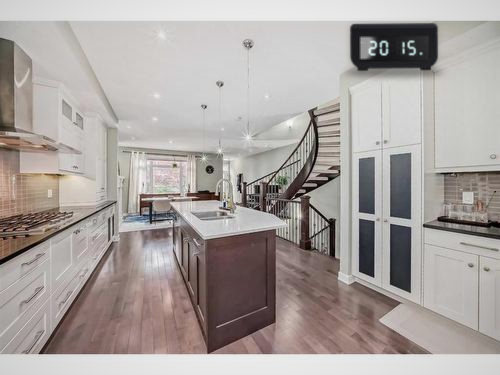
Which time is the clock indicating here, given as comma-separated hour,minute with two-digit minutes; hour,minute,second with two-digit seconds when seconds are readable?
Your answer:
20,15
